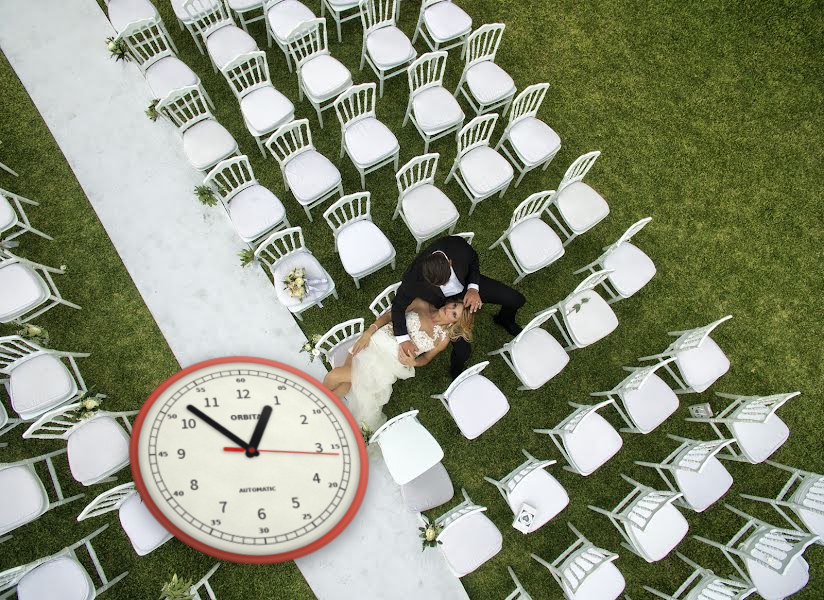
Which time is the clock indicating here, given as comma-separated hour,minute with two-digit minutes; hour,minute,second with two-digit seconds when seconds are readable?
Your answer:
12,52,16
